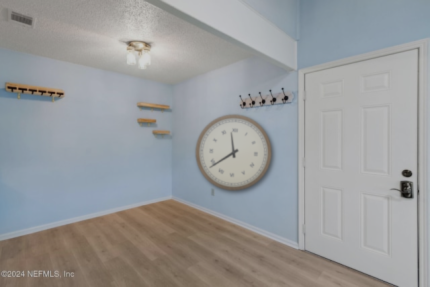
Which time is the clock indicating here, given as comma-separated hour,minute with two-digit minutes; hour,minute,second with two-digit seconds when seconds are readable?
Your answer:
11,39
